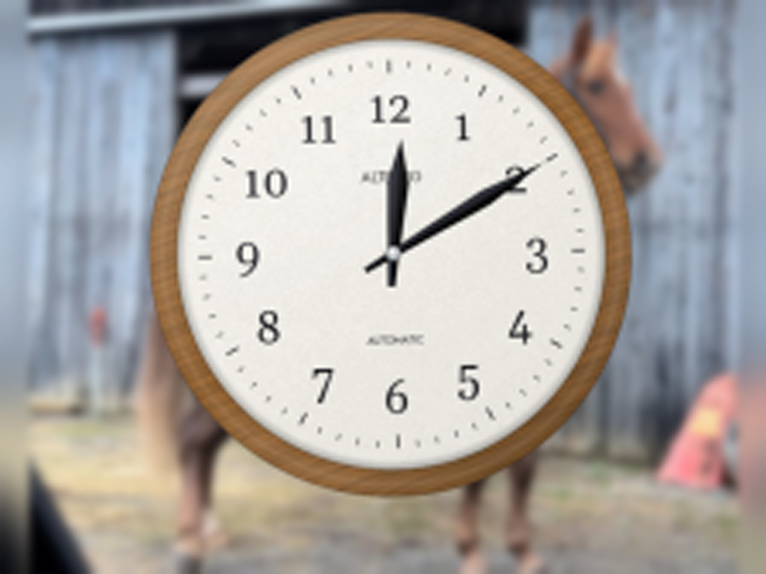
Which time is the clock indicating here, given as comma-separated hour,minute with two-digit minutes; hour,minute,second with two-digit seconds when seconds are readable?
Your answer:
12,10
